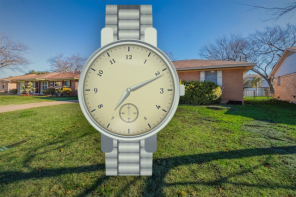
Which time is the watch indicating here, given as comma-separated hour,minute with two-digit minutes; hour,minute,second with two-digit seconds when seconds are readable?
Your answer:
7,11
